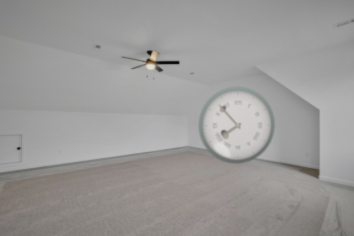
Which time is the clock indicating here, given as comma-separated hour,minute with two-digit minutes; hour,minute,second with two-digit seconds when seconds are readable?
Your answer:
7,53
